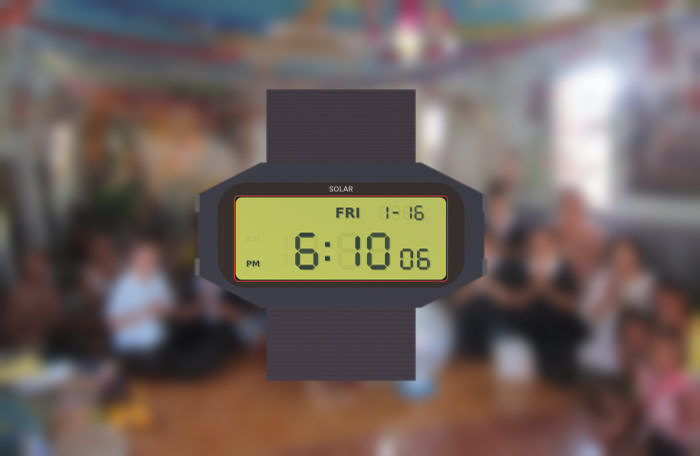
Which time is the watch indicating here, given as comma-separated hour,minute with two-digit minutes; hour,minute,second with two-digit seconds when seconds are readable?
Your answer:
6,10,06
